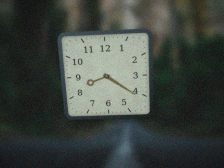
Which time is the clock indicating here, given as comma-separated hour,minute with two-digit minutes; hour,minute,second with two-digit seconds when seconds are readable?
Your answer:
8,21
